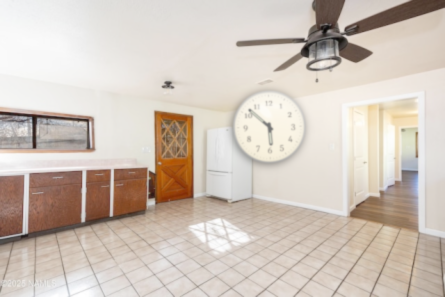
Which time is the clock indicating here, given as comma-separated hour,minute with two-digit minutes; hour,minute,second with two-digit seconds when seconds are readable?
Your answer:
5,52
